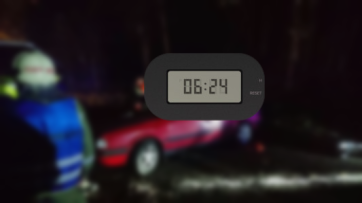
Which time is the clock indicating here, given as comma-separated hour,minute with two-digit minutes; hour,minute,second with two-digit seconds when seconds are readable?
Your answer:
6,24
